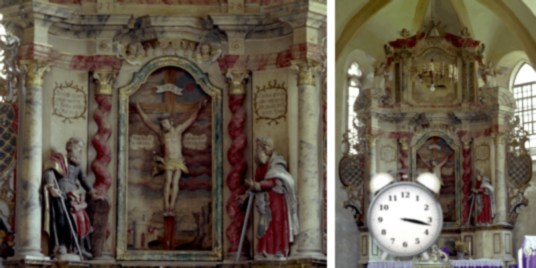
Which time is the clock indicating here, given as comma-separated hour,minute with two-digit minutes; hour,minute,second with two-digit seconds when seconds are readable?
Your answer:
3,17
